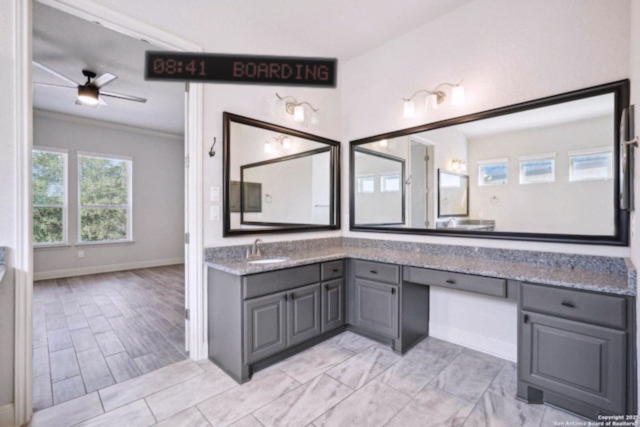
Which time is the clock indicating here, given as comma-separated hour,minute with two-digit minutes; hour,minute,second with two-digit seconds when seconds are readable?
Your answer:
8,41
